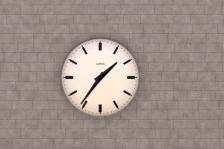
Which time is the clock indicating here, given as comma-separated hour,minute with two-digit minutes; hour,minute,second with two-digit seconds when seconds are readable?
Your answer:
1,36
